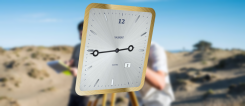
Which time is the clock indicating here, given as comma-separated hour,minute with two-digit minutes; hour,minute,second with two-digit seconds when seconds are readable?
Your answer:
2,44
